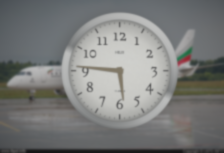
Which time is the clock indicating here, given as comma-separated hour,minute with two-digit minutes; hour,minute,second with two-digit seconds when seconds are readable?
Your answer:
5,46
